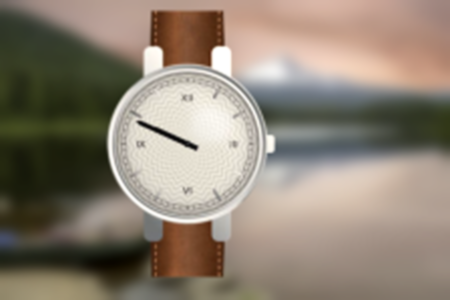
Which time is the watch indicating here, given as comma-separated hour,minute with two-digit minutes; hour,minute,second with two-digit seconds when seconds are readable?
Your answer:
9,49
